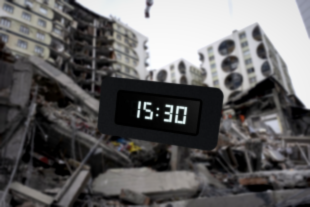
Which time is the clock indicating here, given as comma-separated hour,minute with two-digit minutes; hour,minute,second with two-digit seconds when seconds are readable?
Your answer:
15,30
